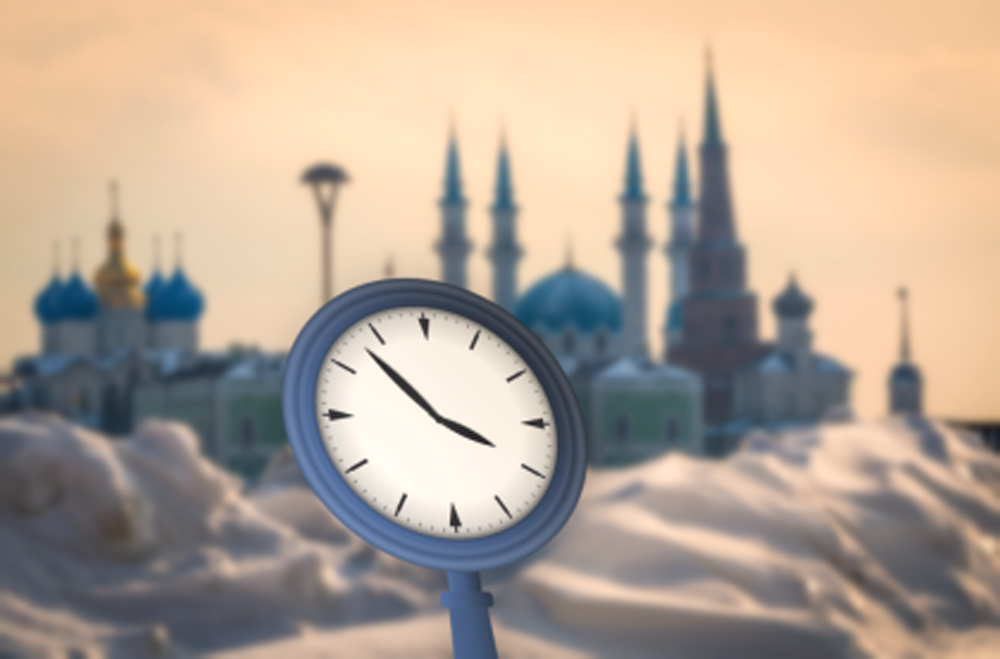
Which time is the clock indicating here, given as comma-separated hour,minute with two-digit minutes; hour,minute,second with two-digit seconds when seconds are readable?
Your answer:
3,53
